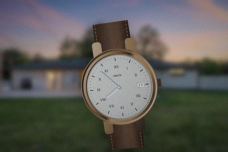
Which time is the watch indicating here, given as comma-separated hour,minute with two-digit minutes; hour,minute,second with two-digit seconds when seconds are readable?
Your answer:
7,53
